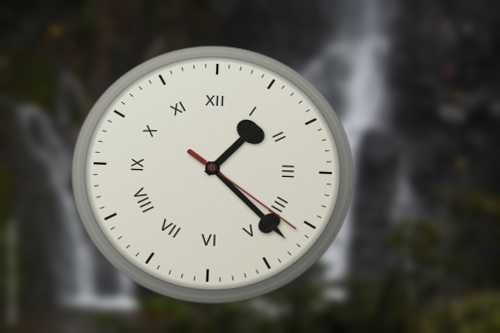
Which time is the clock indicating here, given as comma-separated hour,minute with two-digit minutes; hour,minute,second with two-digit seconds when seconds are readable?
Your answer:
1,22,21
